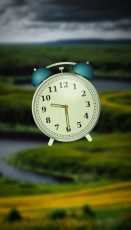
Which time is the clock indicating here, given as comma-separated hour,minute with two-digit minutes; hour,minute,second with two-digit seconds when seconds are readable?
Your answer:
9,30
